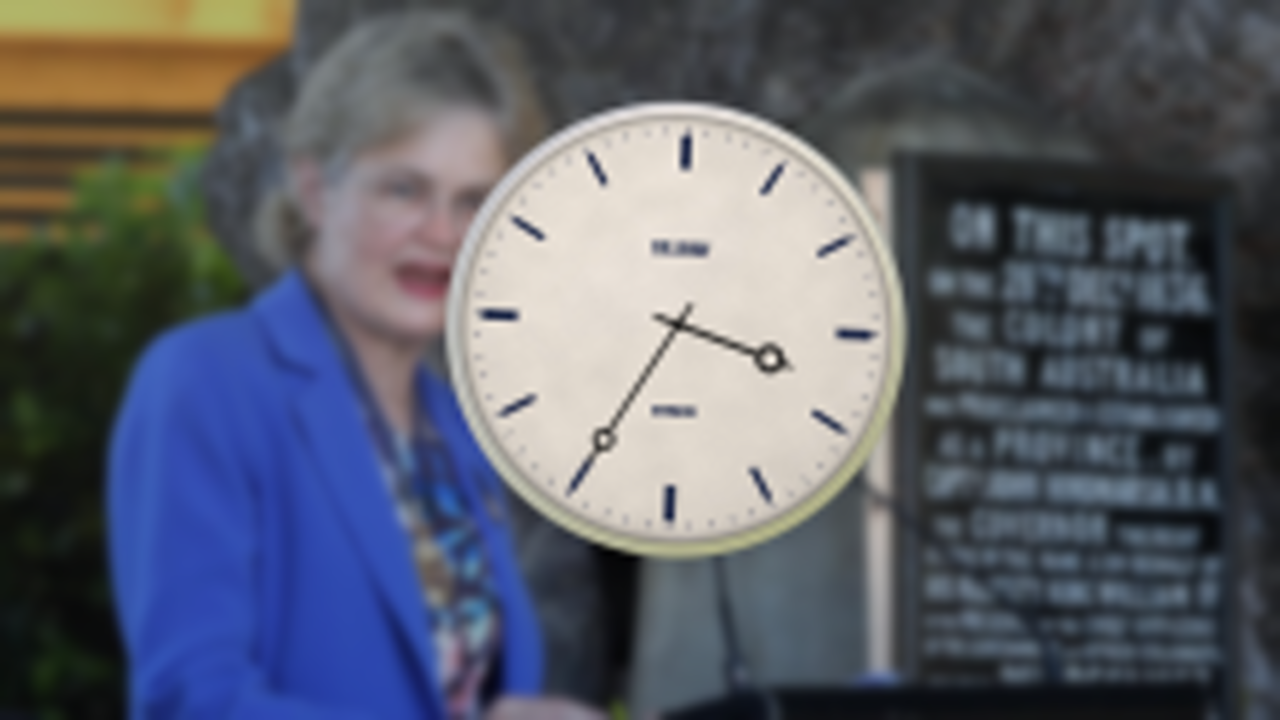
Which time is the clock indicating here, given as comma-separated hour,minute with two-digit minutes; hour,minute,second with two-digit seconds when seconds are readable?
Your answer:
3,35
